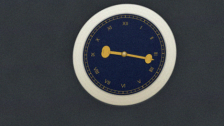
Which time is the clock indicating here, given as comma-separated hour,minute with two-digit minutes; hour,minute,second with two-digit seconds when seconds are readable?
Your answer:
9,17
